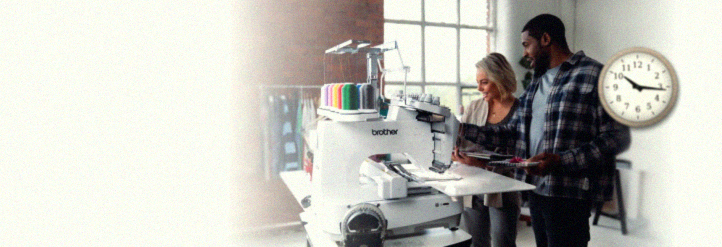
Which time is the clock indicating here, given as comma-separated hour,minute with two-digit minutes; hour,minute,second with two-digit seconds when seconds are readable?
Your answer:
10,16
